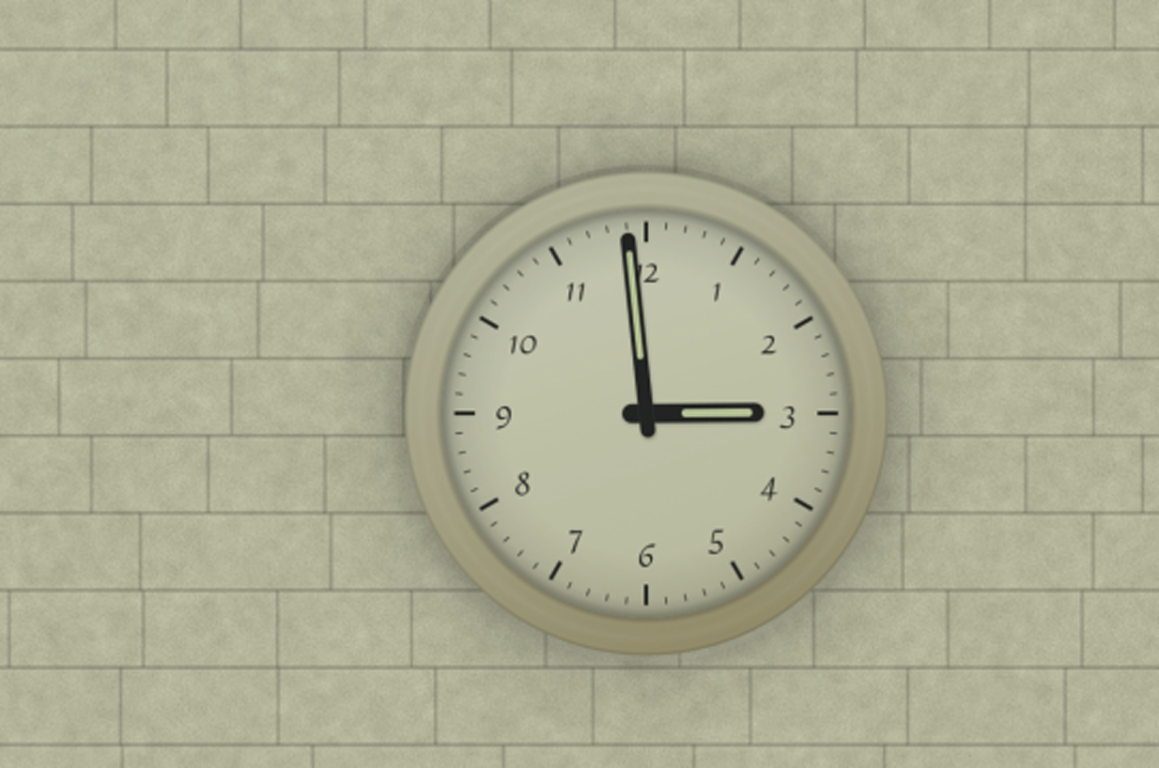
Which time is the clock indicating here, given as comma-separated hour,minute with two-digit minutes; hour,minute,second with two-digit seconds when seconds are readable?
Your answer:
2,59
